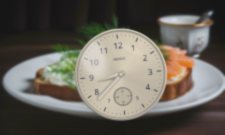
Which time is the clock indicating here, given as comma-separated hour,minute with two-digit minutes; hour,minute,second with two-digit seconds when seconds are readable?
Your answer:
8,38
